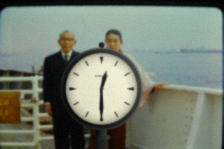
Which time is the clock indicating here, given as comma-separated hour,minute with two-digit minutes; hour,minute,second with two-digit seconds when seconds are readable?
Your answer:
12,30
